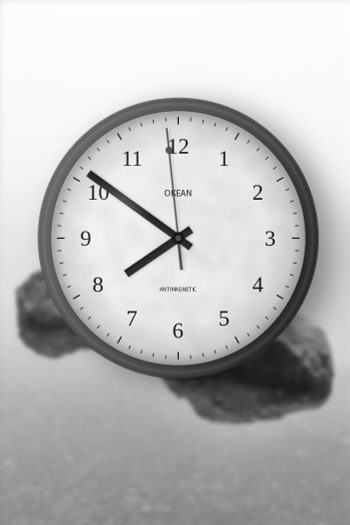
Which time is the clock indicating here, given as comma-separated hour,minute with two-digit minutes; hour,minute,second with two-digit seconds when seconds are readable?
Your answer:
7,50,59
